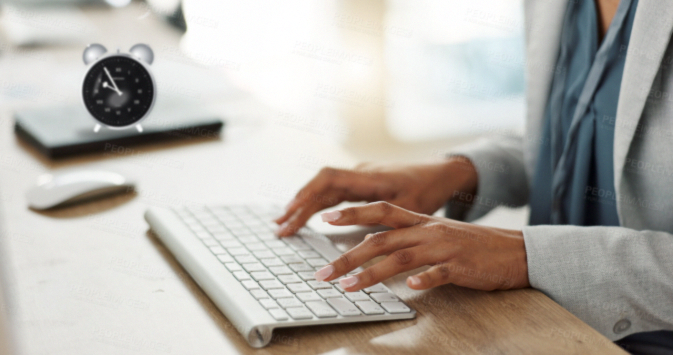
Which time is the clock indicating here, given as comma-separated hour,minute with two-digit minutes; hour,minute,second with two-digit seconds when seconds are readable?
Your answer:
9,55
